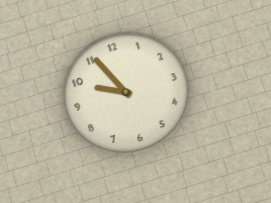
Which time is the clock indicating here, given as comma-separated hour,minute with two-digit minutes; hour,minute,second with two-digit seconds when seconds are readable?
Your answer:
9,56
